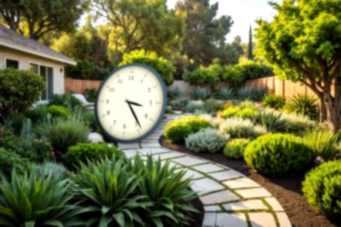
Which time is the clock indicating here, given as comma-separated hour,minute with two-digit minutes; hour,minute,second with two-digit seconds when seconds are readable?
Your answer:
3,24
